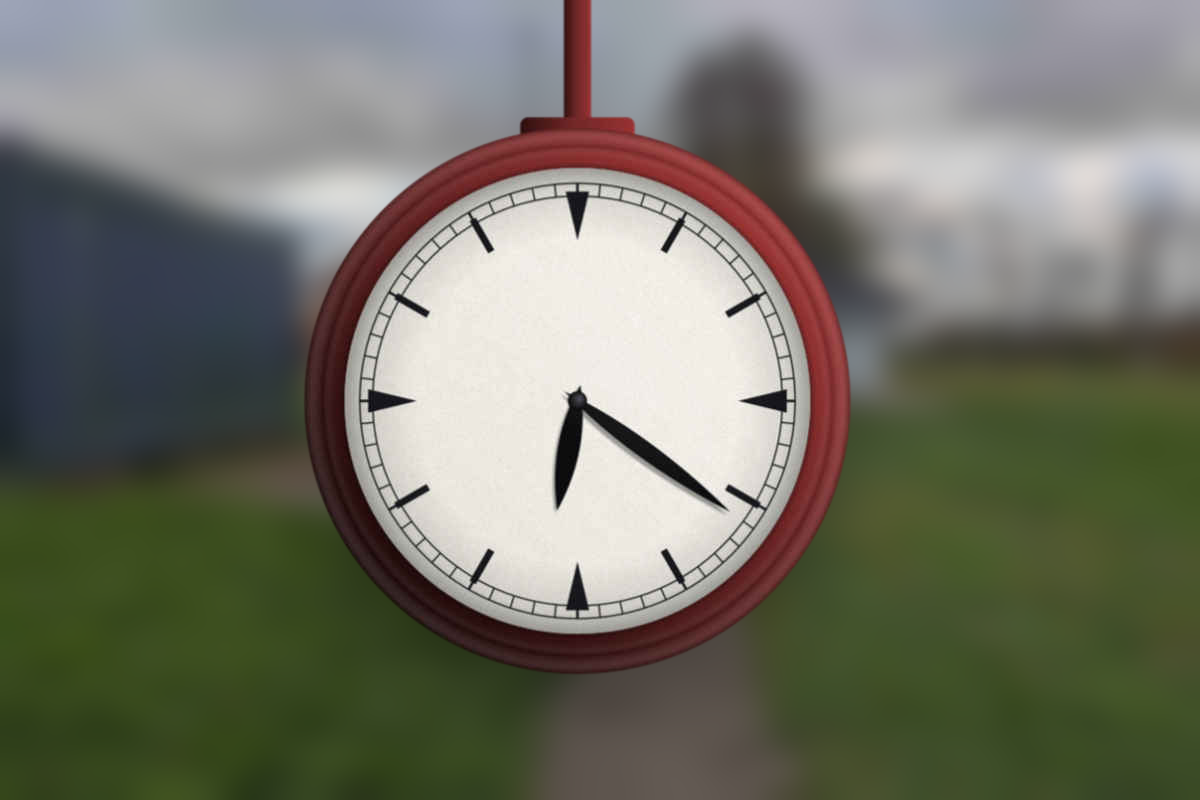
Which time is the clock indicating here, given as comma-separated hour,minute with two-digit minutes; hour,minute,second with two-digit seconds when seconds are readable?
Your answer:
6,21
